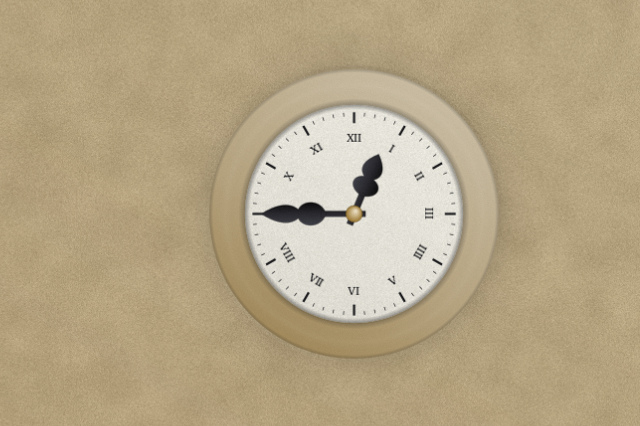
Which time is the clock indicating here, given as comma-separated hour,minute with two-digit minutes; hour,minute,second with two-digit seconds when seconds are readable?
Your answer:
12,45
